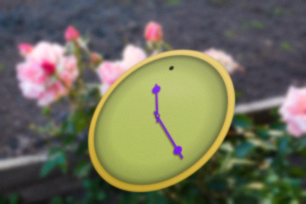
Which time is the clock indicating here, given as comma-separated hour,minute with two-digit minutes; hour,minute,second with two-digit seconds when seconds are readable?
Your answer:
11,23
